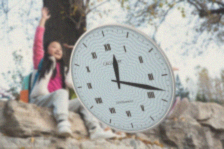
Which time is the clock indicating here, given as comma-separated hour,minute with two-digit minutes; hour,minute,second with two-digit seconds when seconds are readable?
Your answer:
12,18
